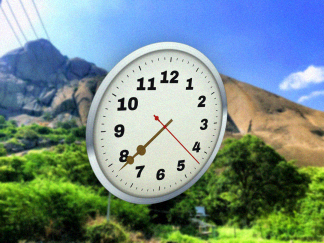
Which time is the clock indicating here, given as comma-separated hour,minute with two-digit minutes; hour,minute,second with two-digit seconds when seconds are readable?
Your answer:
7,38,22
